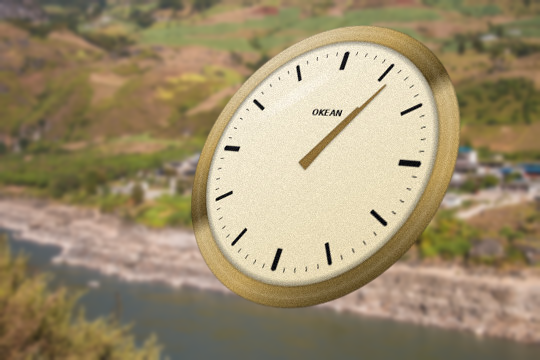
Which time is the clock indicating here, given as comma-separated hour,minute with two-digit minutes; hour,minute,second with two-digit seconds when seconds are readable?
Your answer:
1,06
